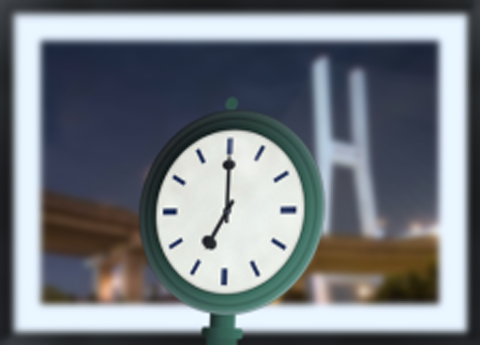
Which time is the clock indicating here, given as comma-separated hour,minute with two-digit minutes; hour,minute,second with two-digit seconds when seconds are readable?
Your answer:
7,00
